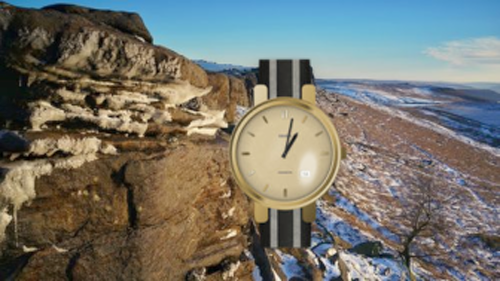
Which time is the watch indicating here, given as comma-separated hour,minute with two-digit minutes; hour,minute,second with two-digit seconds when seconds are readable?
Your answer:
1,02
